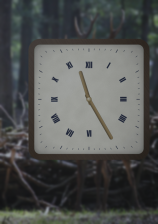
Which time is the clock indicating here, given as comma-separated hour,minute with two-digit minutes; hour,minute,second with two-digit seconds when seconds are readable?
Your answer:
11,25
